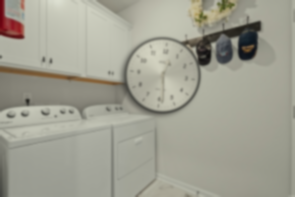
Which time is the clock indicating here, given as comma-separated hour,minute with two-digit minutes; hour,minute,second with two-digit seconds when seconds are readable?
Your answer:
12,29
